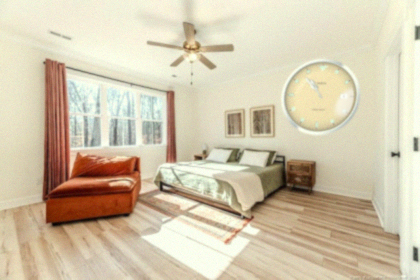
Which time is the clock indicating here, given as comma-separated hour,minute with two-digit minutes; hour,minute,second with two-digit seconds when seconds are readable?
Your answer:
10,53
